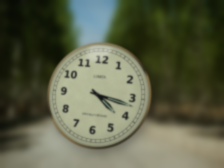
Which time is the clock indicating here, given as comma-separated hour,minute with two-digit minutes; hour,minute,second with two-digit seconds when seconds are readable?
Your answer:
4,17
